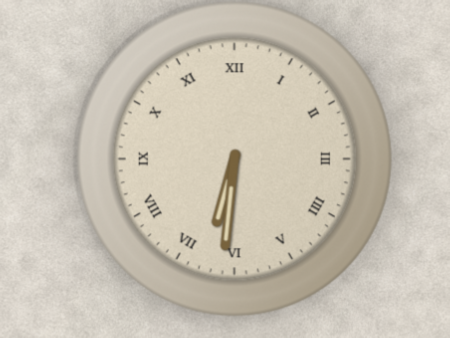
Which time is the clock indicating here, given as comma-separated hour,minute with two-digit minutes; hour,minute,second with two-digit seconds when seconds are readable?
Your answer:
6,31
